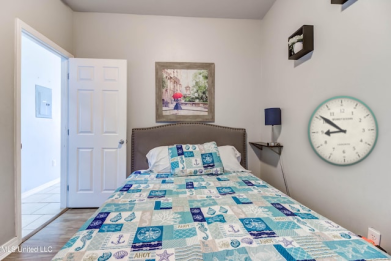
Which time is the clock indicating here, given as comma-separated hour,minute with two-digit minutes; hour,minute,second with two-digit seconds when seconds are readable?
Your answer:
8,51
